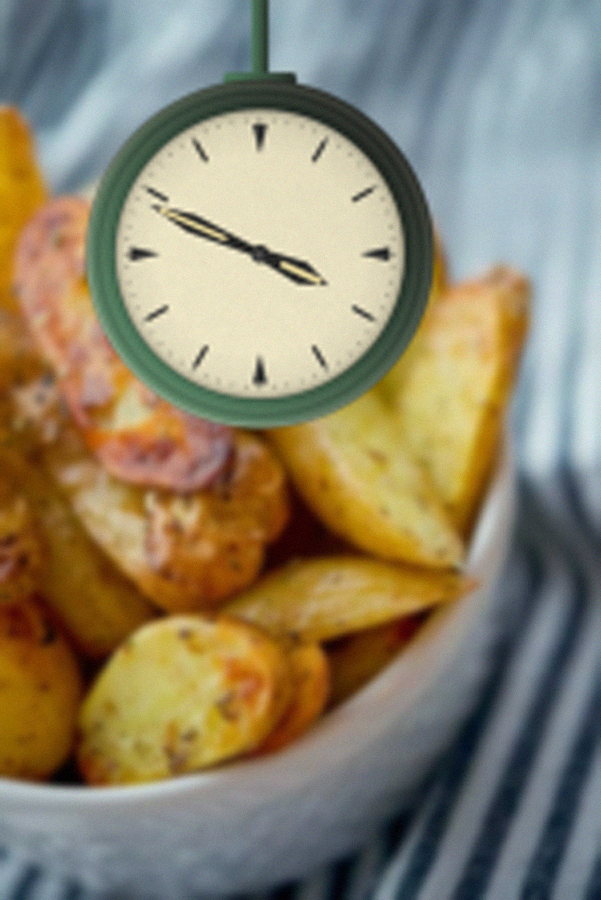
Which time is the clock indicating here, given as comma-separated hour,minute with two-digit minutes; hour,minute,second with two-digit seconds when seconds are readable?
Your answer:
3,49
